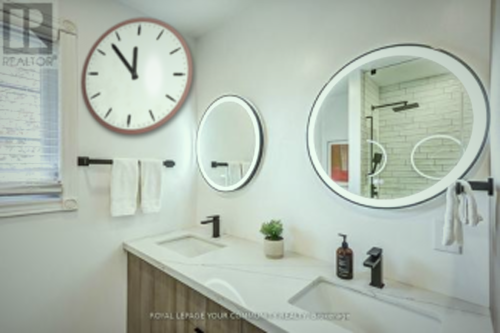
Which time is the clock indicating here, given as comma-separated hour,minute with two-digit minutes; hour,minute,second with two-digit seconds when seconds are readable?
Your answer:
11,53
